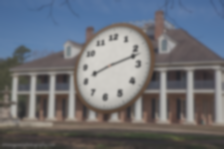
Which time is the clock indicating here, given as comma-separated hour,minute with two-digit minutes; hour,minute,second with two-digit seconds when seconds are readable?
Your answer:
8,12
